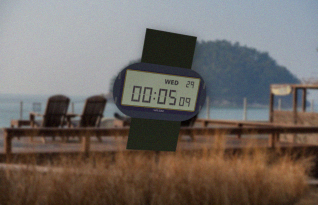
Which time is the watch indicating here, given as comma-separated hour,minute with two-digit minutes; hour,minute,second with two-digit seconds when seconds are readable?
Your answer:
0,05,09
